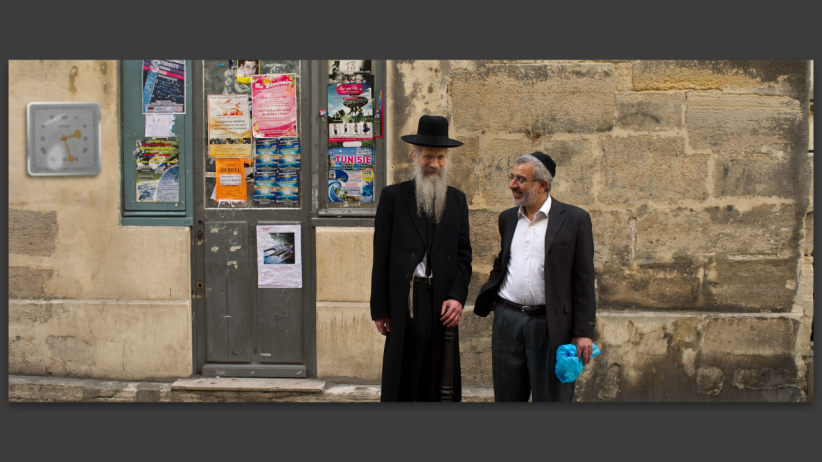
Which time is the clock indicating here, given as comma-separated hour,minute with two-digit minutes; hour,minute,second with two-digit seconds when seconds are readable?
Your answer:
2,27
